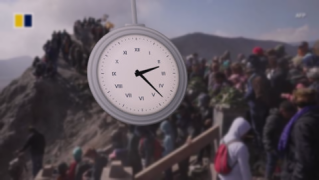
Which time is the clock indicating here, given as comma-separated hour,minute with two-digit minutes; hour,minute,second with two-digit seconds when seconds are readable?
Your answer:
2,23
